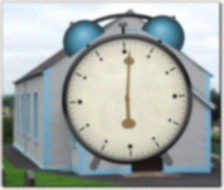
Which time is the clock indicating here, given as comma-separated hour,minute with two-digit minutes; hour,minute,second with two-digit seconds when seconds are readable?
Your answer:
6,01
